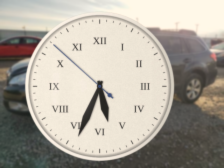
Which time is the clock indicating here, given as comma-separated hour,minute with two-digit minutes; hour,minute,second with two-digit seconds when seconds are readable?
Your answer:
5,33,52
